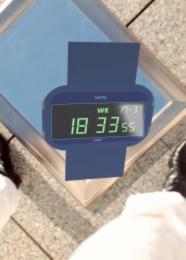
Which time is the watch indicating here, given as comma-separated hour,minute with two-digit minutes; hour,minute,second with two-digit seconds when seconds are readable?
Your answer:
18,33,55
